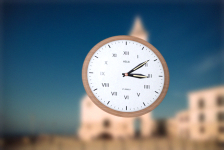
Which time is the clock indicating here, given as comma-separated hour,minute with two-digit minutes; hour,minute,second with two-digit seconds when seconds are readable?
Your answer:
3,09
